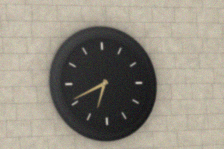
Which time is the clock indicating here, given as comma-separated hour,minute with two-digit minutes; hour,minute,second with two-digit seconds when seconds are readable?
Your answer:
6,41
